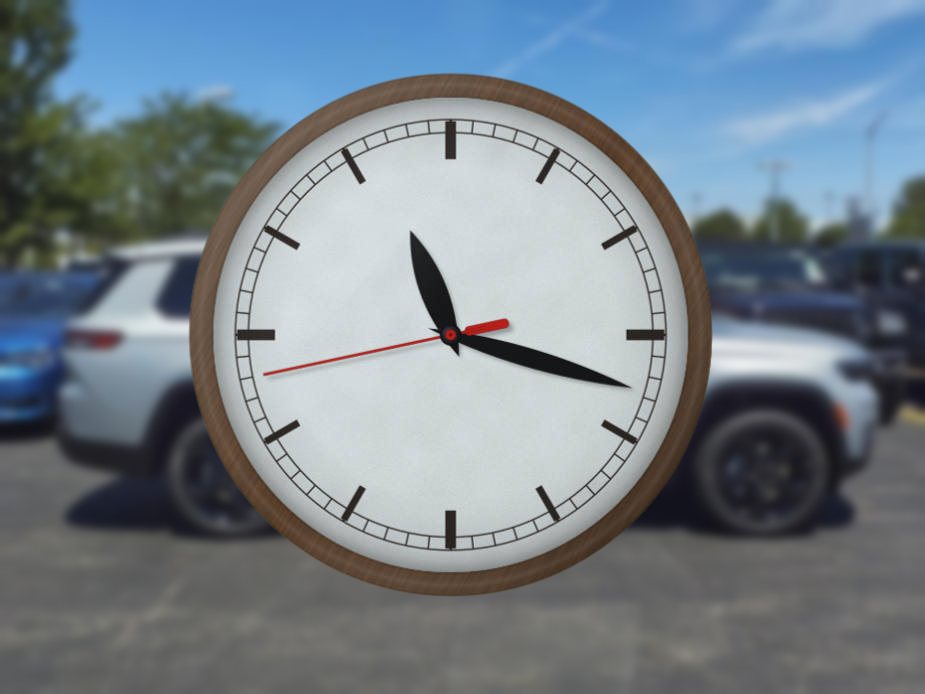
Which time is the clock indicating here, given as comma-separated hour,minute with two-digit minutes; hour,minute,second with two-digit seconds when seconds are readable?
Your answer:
11,17,43
